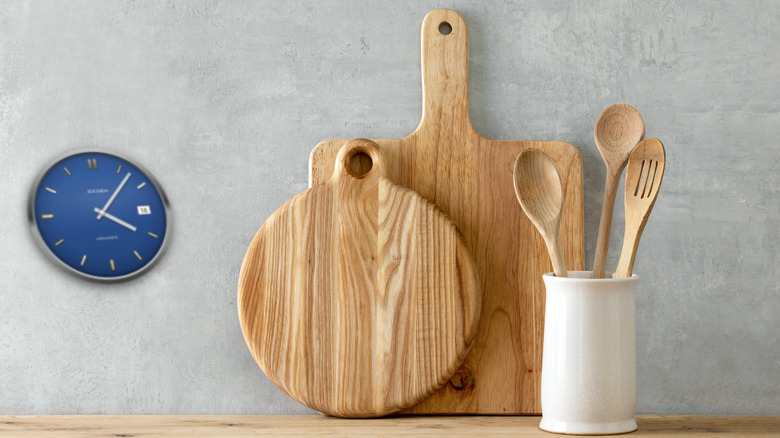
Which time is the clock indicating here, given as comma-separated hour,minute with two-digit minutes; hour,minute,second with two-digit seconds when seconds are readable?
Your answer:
4,07
